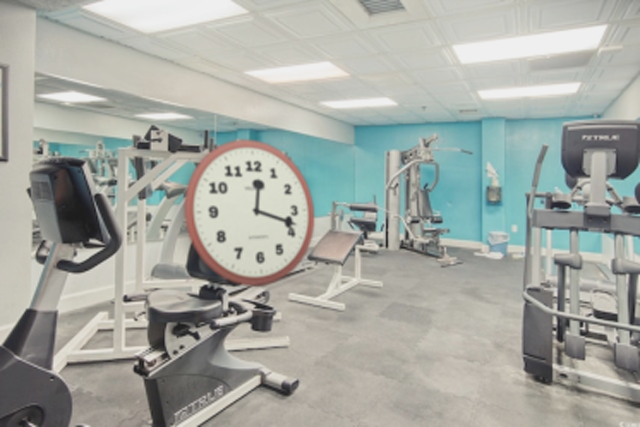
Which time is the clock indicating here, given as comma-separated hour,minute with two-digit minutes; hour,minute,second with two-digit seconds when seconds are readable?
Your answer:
12,18
